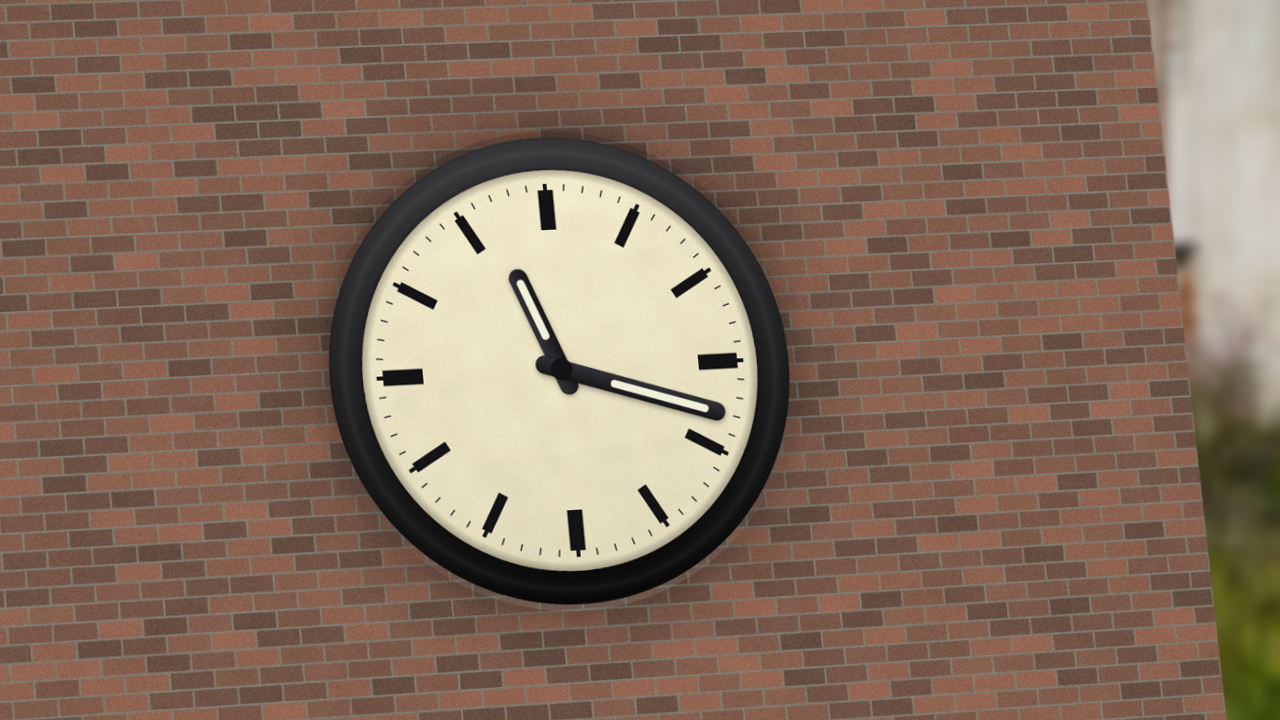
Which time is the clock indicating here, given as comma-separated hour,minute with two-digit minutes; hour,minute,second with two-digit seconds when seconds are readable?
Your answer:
11,18
